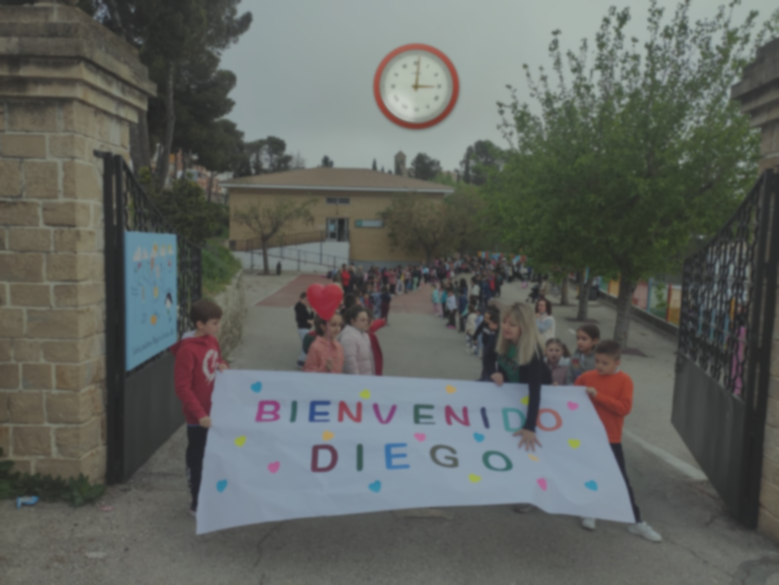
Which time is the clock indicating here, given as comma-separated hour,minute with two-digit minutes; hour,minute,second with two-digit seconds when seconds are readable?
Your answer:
3,01
